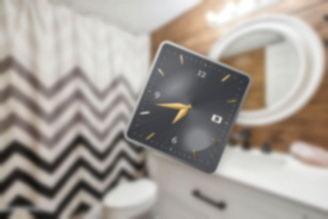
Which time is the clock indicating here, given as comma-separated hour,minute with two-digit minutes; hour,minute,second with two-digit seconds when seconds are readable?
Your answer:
6,42
